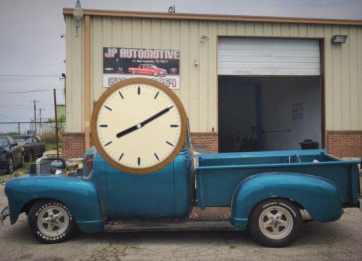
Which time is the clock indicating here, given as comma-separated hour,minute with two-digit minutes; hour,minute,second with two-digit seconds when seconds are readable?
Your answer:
8,10
